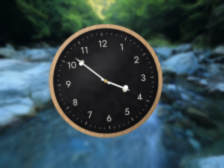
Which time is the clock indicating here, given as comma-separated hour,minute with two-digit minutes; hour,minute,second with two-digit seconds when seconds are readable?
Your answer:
3,52
